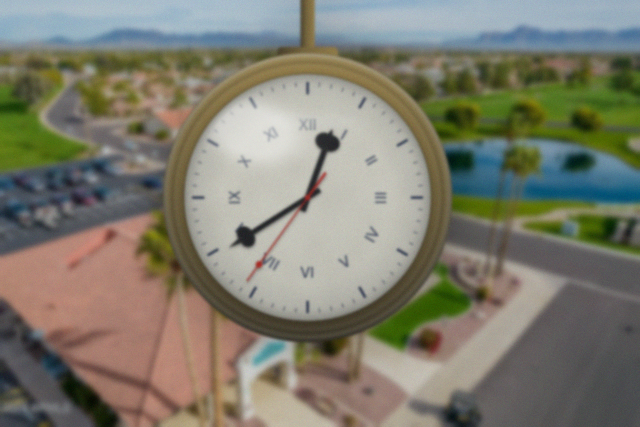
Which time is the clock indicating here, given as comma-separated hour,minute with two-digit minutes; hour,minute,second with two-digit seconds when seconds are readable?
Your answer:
12,39,36
